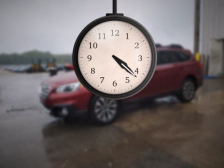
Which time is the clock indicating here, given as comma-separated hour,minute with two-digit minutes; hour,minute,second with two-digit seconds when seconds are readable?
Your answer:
4,22
